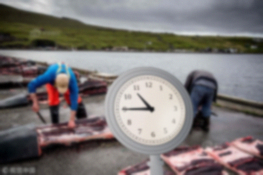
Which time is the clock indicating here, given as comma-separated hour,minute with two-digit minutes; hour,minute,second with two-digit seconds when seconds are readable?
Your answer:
10,45
